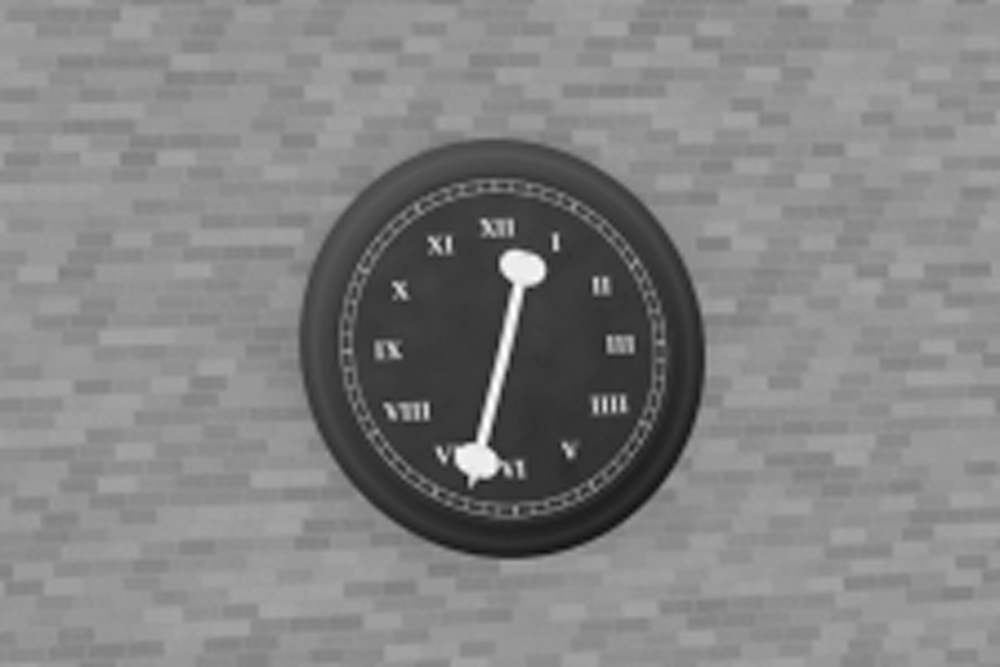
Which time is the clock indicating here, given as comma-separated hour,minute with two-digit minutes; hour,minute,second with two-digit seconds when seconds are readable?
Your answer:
12,33
